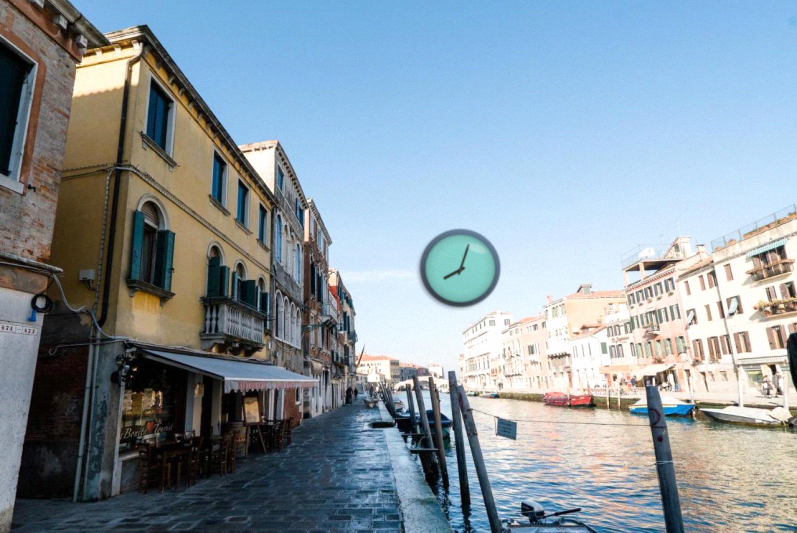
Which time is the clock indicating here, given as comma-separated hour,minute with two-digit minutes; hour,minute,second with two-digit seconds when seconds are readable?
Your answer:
8,03
